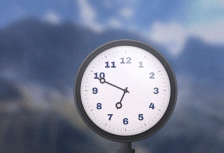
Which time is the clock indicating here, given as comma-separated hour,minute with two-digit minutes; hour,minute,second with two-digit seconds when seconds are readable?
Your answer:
6,49
